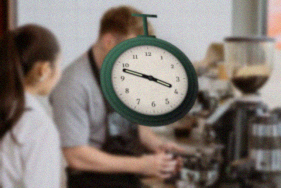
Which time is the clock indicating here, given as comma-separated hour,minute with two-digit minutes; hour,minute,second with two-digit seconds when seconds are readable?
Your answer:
3,48
